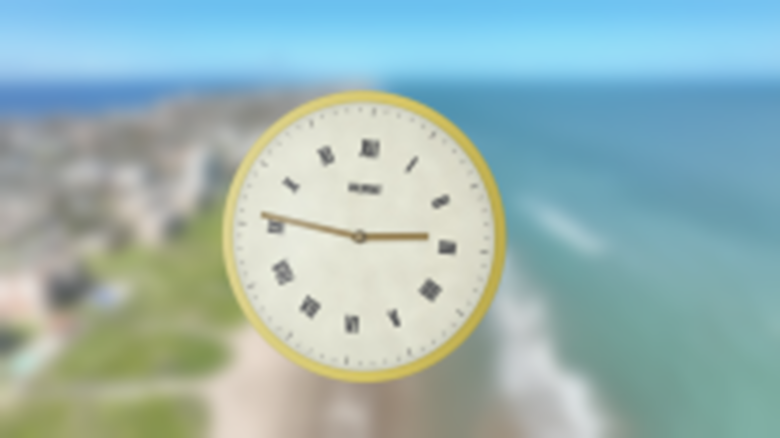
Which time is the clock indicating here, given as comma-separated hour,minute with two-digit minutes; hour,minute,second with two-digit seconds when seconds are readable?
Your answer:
2,46
